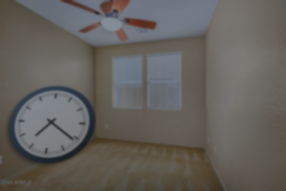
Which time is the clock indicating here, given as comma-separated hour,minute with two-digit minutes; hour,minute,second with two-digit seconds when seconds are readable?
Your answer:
7,21
